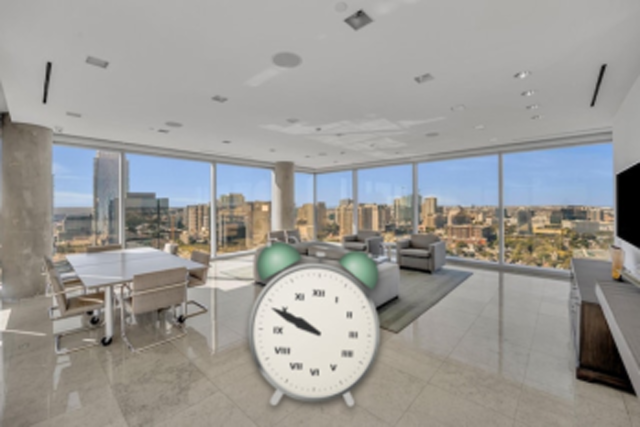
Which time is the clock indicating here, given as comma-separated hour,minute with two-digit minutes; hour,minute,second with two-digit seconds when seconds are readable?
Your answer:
9,49
